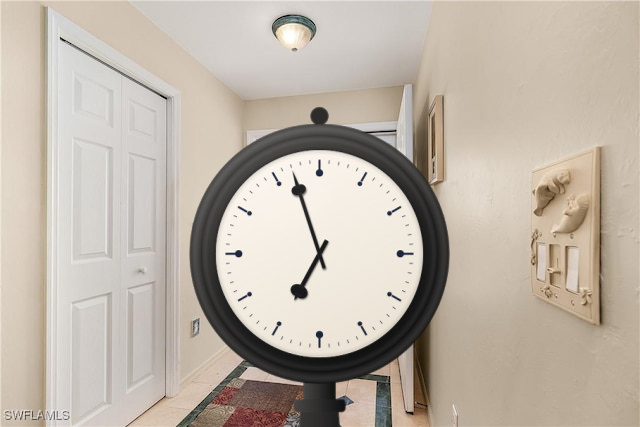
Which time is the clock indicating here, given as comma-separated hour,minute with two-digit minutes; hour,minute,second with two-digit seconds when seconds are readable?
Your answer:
6,57
